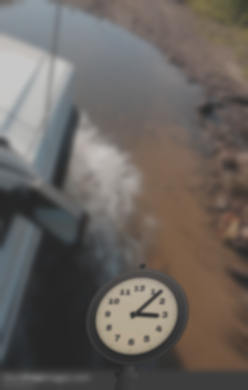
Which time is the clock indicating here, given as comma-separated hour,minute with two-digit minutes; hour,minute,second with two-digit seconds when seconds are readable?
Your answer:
3,07
